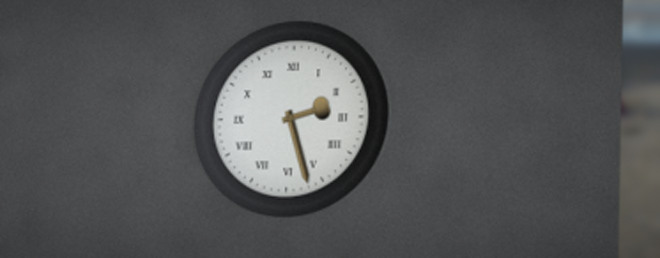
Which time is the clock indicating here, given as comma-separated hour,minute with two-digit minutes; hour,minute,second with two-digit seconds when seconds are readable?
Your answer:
2,27
